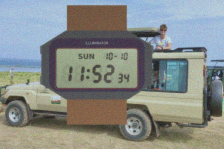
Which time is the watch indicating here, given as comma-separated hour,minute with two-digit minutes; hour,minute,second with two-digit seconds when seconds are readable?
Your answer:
11,52,34
